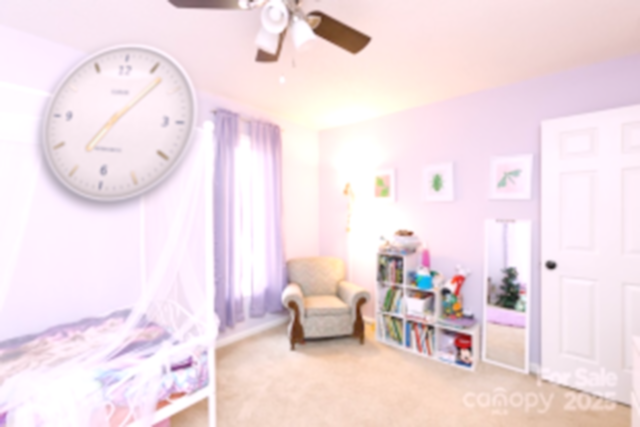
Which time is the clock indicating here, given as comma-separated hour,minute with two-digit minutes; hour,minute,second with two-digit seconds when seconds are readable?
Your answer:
7,07
